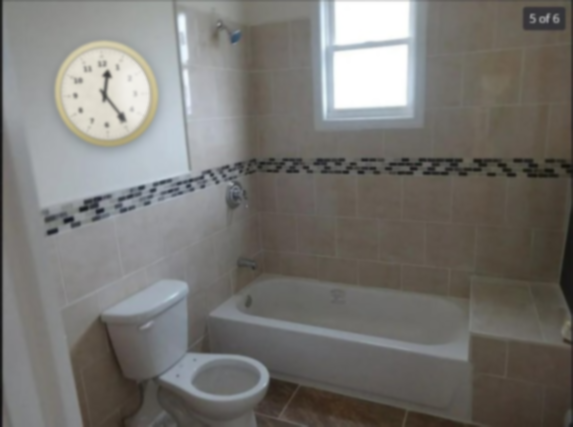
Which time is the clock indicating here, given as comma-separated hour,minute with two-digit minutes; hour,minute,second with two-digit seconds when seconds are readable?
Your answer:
12,24
